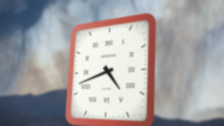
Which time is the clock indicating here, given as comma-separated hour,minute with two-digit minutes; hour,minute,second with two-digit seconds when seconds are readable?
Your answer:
4,42
